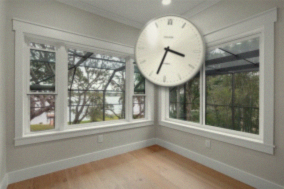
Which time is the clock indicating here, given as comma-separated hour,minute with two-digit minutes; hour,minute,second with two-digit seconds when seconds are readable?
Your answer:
3,33
